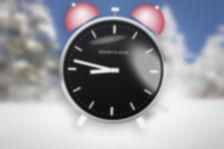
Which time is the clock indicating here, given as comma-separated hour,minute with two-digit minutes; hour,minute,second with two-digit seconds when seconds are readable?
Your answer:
8,47
